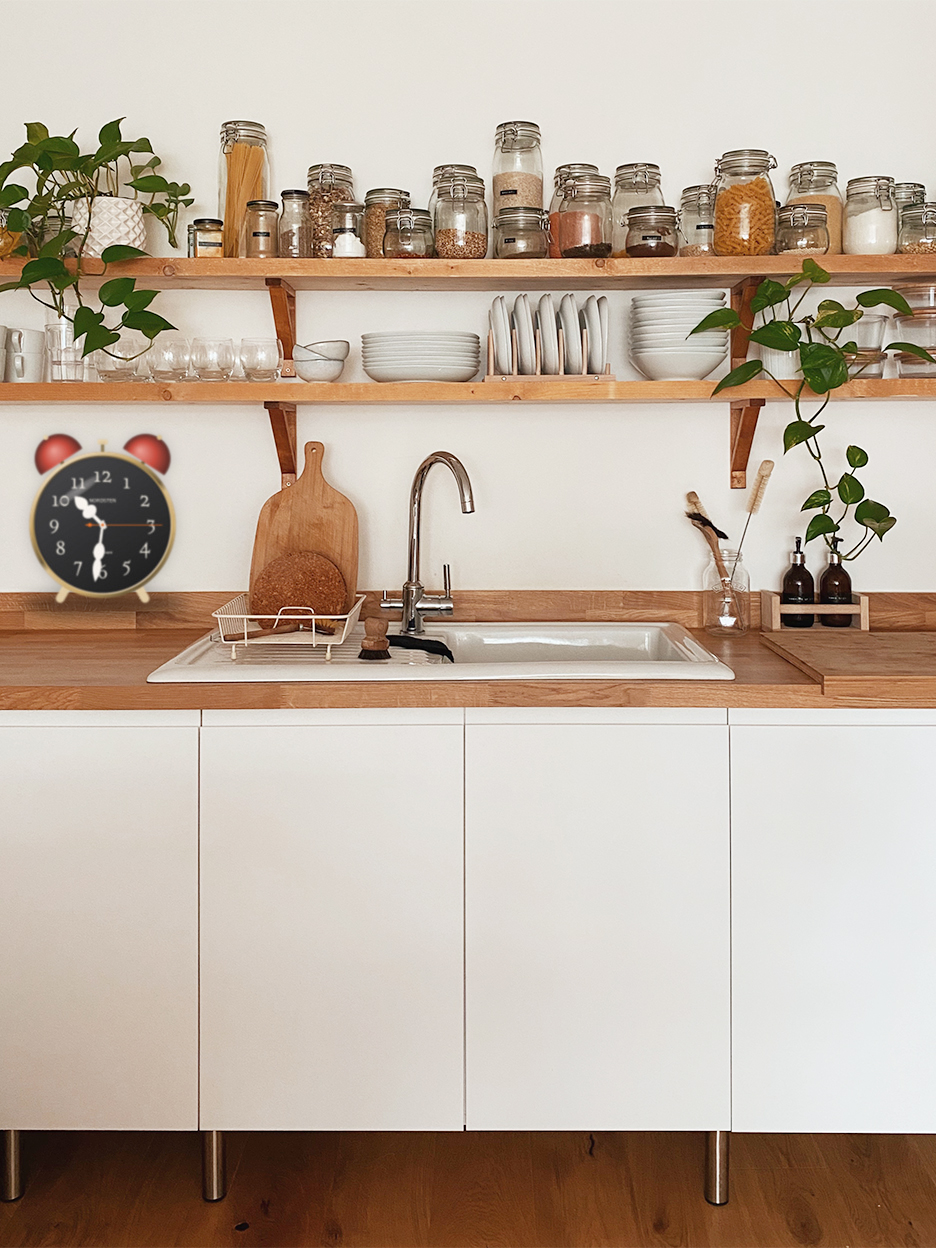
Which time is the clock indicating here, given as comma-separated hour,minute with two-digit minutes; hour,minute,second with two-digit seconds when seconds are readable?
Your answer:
10,31,15
